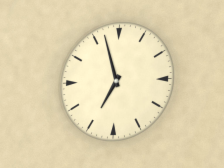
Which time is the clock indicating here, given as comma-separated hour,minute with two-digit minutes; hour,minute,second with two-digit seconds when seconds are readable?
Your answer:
6,57
